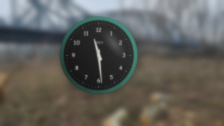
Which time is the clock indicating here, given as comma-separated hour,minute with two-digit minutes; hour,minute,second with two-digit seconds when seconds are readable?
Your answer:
11,29
